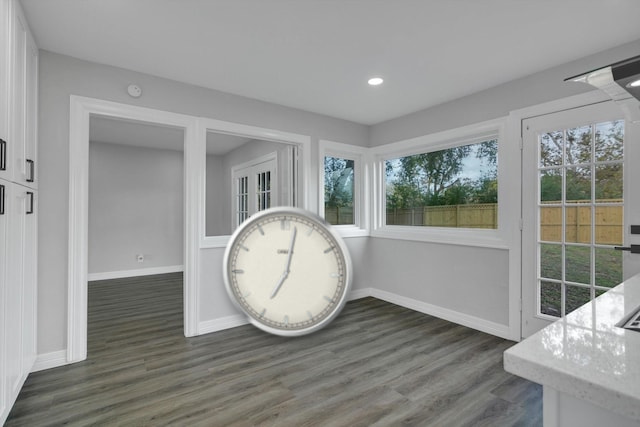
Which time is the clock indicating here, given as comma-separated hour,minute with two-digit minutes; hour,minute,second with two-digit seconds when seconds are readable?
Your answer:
7,02
